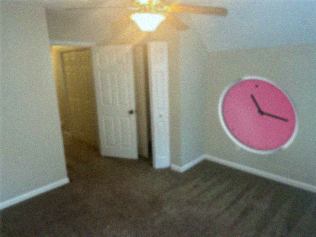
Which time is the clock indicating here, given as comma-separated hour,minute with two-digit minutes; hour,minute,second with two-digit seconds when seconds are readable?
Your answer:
11,18
